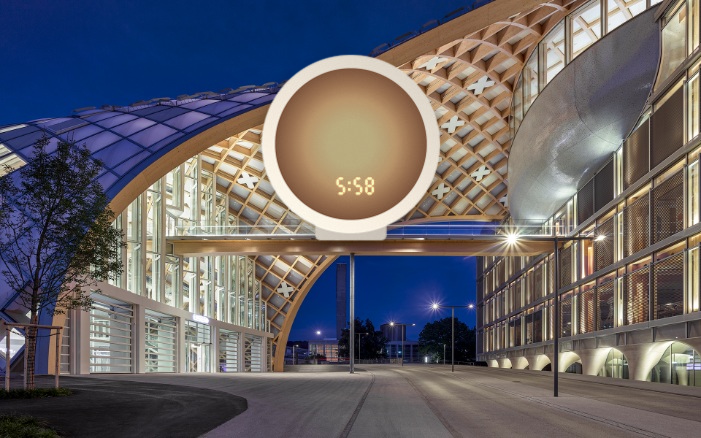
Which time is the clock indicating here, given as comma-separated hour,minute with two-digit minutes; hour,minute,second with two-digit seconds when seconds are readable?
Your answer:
5,58
